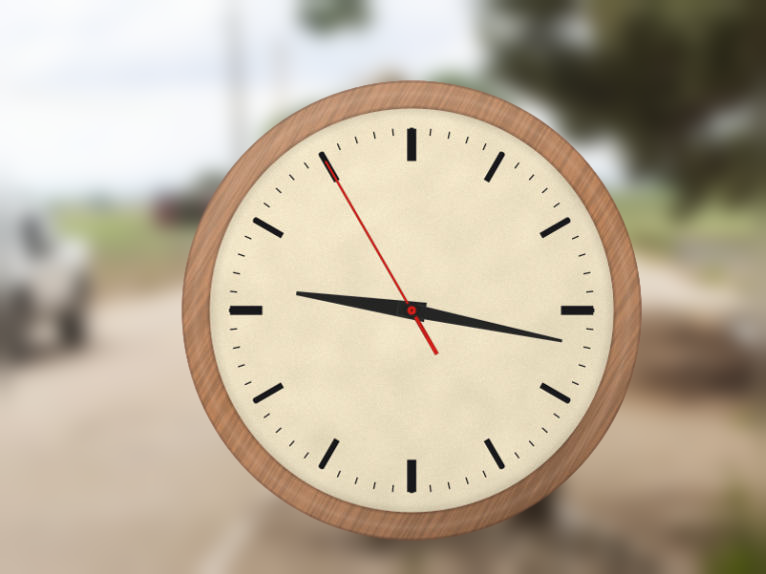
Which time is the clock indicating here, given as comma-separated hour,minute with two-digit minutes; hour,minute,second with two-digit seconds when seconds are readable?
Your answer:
9,16,55
